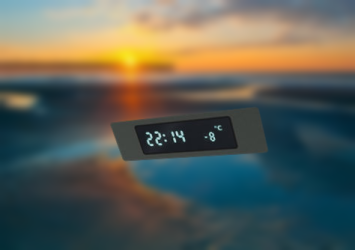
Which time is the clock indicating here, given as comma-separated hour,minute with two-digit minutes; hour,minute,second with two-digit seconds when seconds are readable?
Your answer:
22,14
